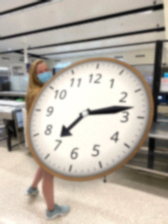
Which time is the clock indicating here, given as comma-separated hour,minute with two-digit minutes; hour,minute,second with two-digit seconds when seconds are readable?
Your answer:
7,13
